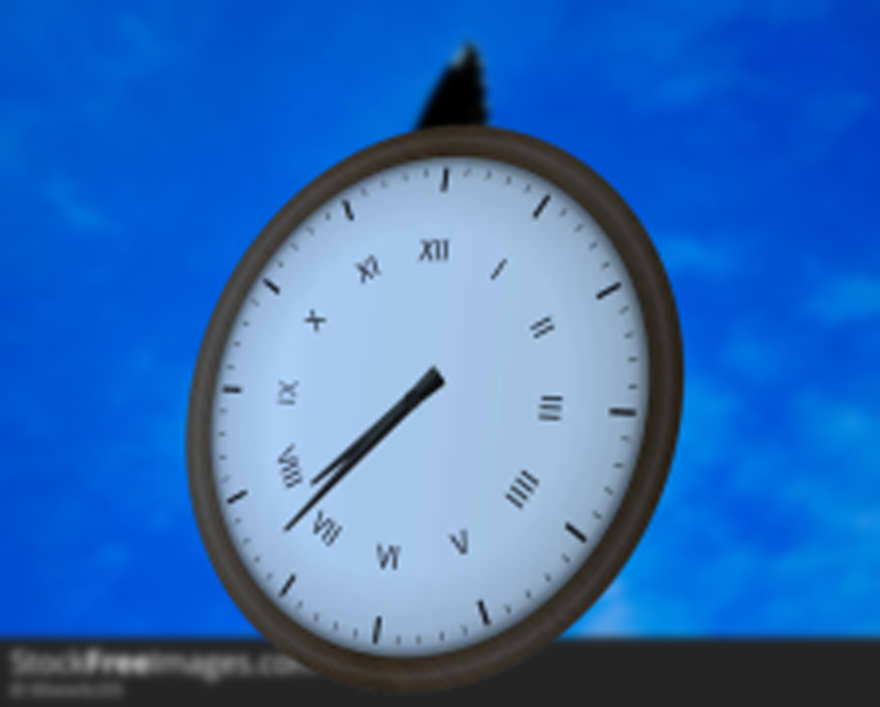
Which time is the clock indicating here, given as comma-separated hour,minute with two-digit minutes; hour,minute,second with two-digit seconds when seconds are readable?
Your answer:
7,37
